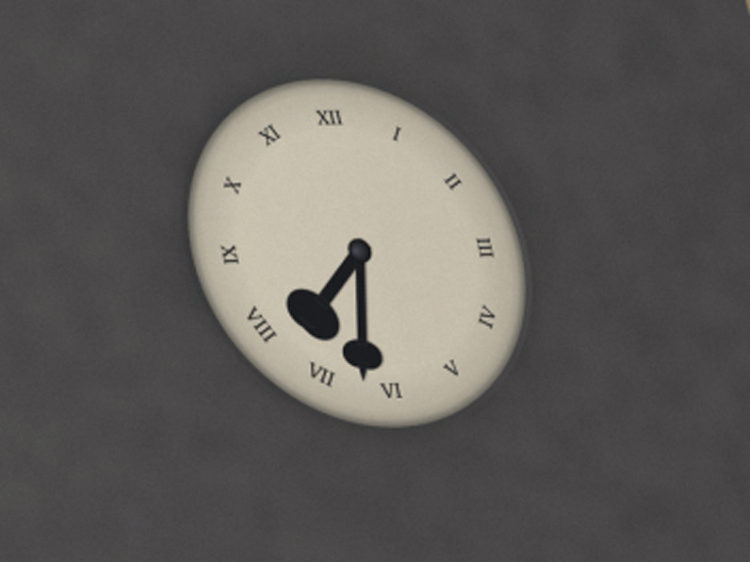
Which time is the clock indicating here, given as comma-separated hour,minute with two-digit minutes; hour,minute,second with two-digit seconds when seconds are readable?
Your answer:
7,32
